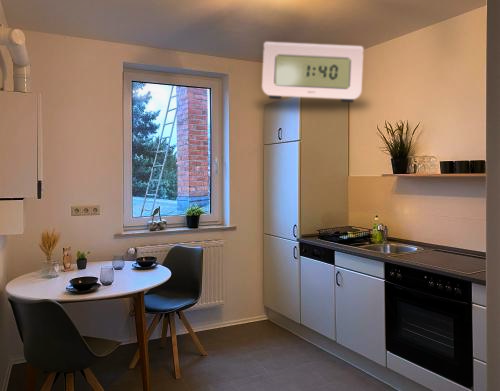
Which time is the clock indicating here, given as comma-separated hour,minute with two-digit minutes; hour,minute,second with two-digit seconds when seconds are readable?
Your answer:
1,40
